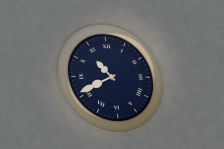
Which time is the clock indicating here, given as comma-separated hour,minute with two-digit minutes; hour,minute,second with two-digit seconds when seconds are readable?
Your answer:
10,41
